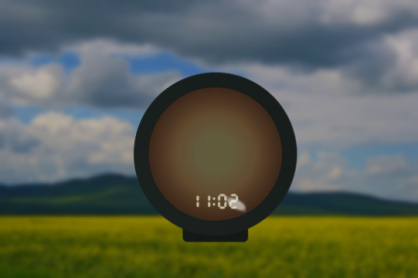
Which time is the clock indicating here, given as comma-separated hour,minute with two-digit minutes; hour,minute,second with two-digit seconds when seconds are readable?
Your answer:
11,02
